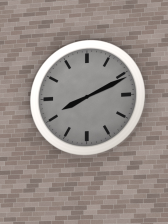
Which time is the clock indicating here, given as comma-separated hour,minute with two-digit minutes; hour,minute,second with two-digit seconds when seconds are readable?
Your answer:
8,11
